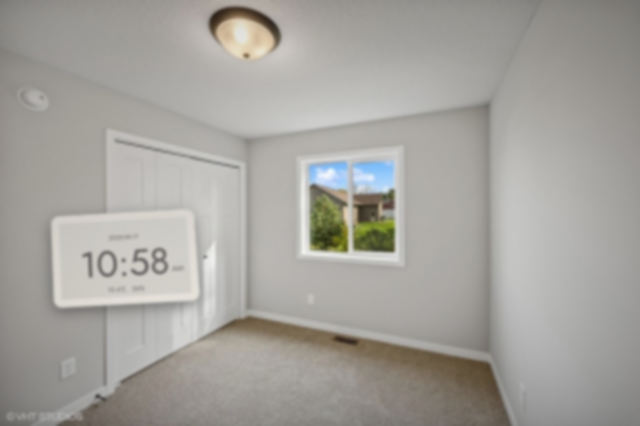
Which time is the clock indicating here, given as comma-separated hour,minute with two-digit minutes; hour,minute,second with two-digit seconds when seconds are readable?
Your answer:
10,58
